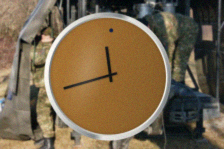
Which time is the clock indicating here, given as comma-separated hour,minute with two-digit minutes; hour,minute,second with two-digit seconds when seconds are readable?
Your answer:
11,42
